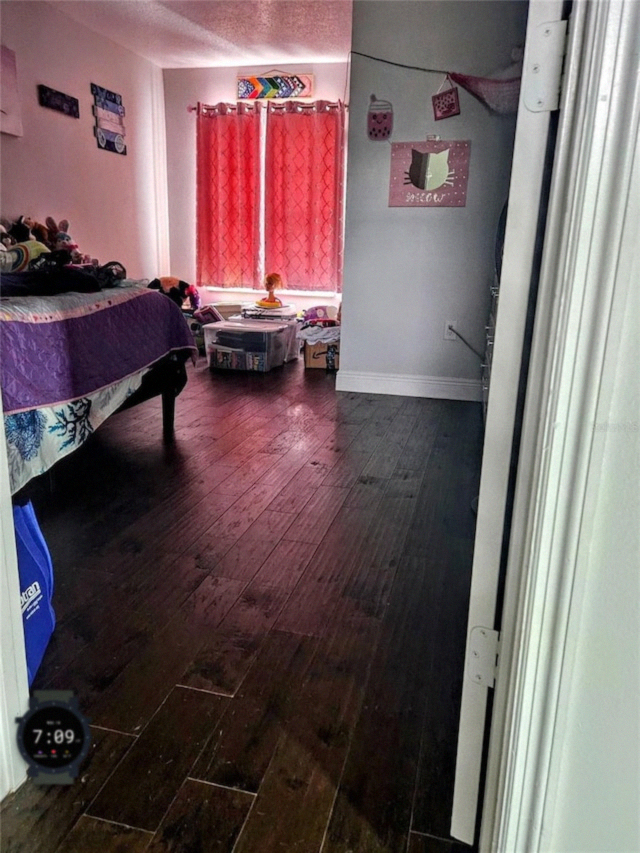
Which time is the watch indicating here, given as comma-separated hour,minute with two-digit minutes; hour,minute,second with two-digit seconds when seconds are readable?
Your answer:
7,09
